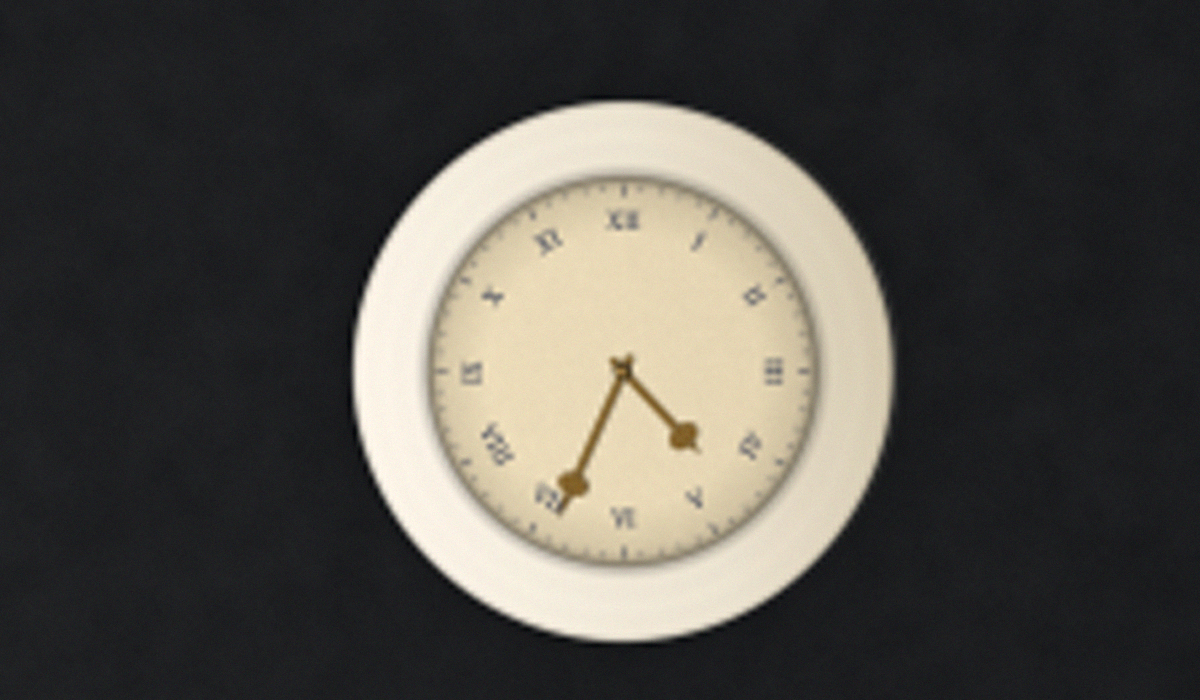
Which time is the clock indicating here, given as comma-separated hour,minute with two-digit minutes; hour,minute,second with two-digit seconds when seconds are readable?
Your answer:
4,34
